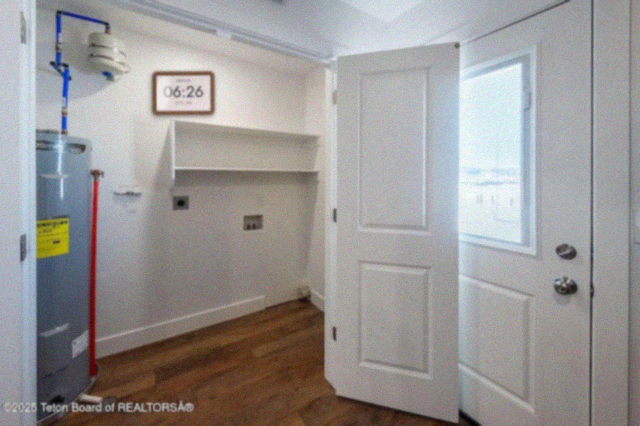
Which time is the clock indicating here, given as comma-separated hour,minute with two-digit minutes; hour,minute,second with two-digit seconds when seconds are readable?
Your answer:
6,26
